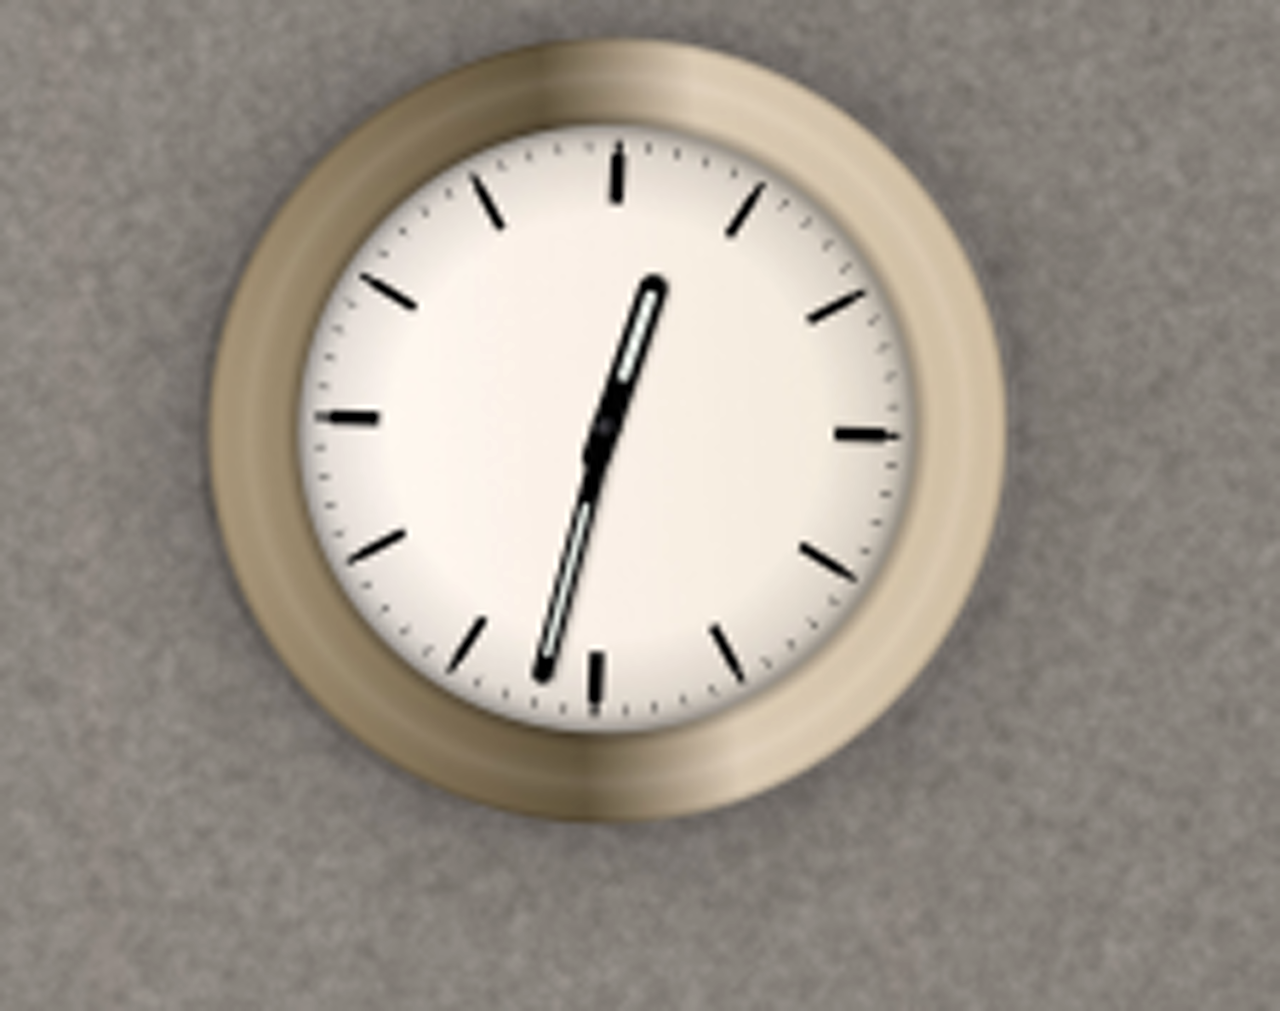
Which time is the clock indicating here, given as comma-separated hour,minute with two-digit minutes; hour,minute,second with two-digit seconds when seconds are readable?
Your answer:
12,32
